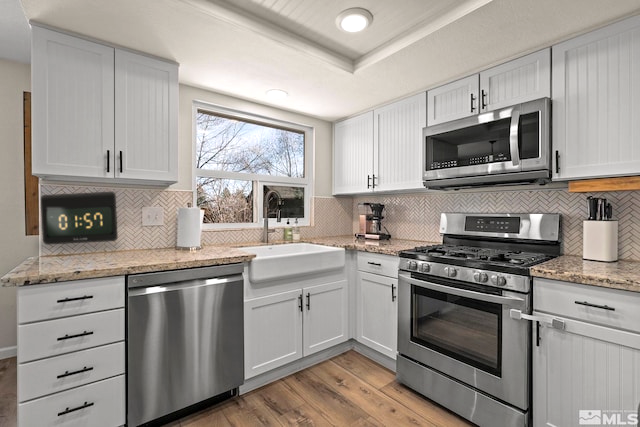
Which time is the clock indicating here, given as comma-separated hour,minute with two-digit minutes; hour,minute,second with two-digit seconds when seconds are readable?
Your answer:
1,57
